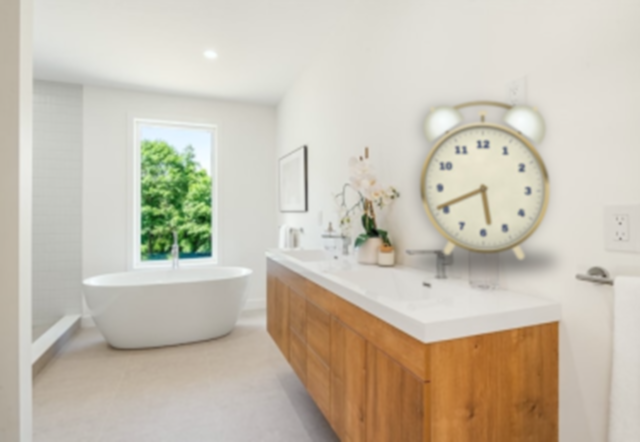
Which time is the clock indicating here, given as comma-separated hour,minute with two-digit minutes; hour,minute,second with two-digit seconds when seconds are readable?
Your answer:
5,41
